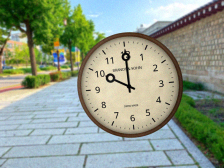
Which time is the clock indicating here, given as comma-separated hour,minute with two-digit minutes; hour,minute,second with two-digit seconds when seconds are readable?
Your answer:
10,00
